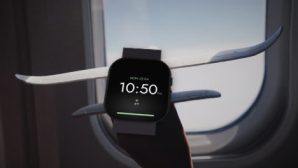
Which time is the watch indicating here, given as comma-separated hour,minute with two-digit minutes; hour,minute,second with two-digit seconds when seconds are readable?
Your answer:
10,50
